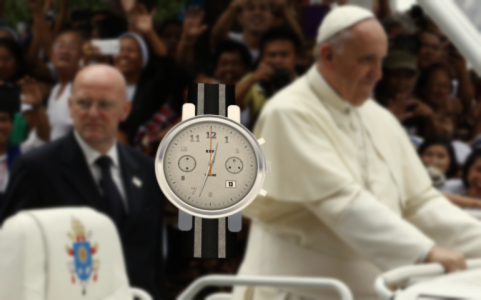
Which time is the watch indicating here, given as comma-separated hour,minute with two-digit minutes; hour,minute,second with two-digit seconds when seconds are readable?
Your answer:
12,33
